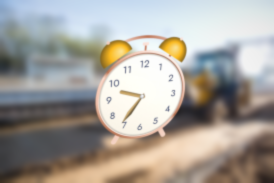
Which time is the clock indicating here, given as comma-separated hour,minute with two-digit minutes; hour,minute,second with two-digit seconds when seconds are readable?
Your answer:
9,36
